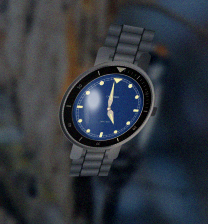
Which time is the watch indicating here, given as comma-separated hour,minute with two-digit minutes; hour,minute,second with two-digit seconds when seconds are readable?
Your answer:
4,59
